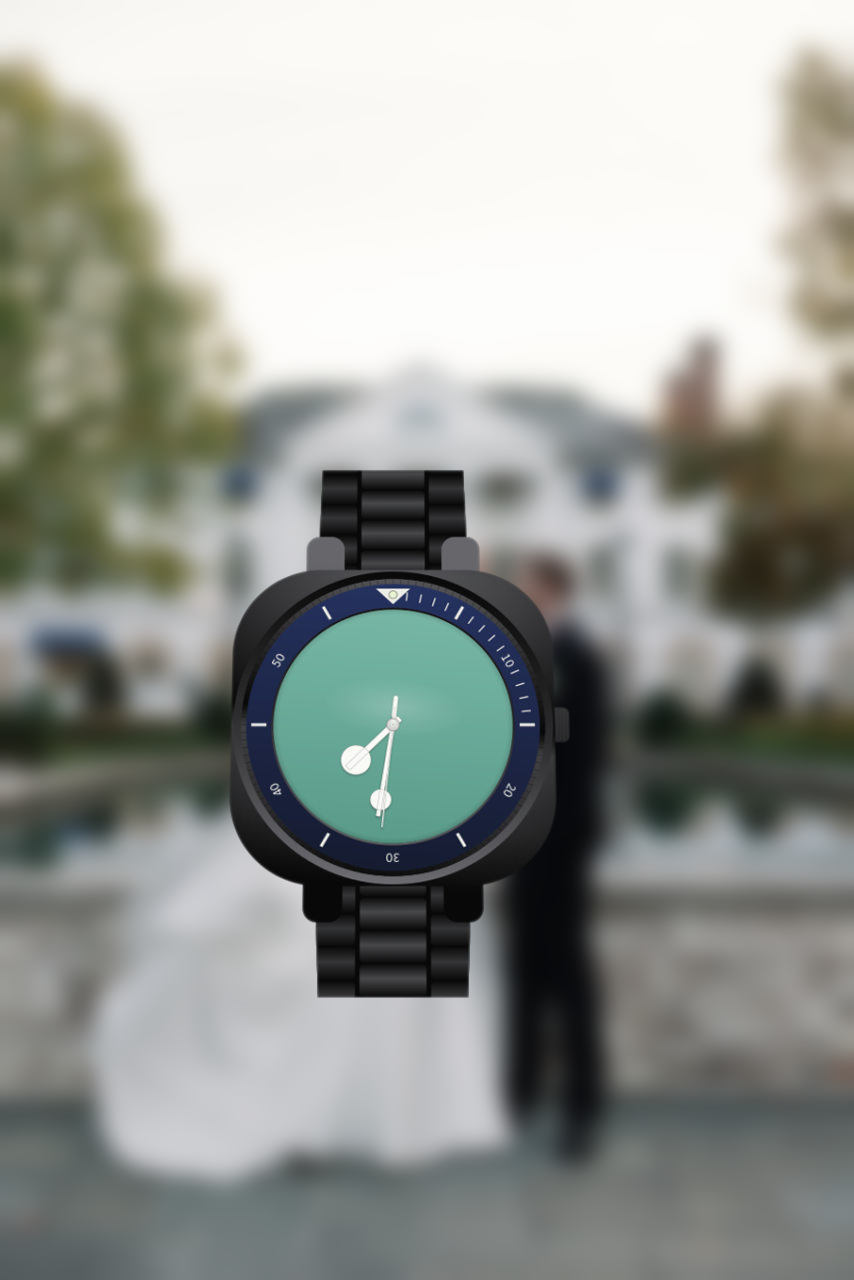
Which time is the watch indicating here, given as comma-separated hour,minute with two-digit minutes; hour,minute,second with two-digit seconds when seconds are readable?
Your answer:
7,31,31
